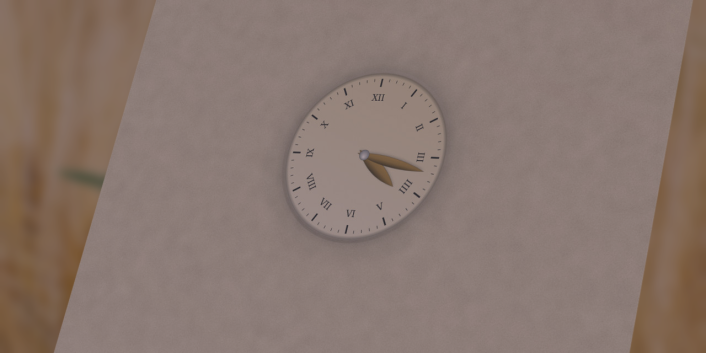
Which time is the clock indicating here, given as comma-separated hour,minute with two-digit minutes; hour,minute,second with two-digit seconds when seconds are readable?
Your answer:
4,17
